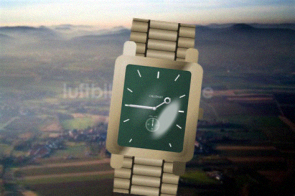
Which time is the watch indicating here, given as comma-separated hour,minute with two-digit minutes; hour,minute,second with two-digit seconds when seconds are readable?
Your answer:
1,45
